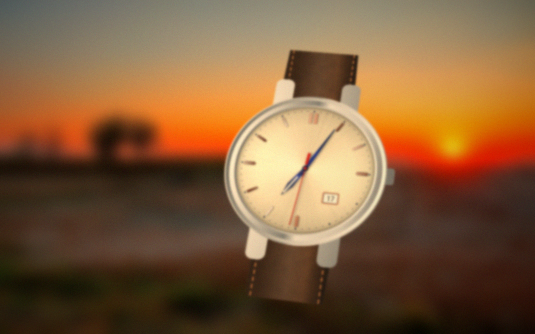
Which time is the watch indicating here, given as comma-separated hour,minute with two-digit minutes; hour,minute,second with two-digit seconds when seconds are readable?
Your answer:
7,04,31
